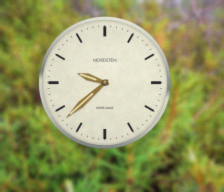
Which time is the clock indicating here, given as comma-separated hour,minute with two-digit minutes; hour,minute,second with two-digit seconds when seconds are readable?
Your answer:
9,38
